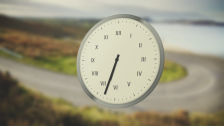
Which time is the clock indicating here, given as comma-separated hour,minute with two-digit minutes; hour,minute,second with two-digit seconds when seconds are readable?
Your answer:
6,33
